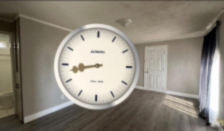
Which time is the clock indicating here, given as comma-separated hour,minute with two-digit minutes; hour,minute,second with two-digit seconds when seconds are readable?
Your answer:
8,43
